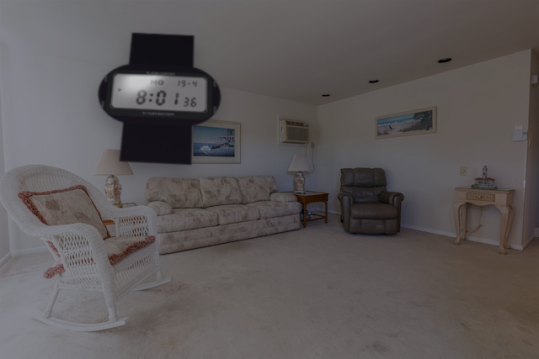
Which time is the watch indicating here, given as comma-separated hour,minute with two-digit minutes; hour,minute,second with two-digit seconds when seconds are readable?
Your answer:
8,01,36
